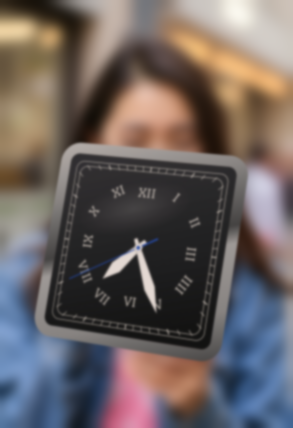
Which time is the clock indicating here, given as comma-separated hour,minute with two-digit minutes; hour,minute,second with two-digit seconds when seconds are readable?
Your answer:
7,25,40
